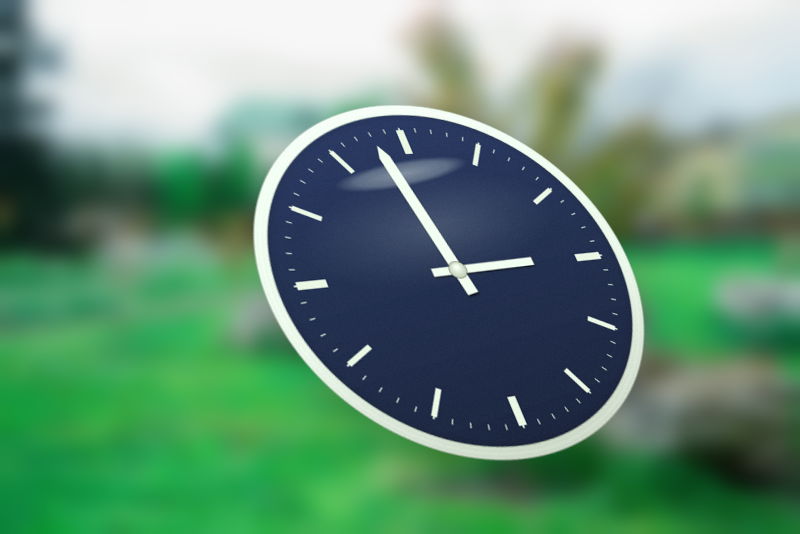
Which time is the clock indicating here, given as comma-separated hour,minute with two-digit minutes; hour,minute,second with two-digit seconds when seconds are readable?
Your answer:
2,58
